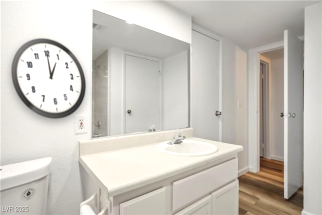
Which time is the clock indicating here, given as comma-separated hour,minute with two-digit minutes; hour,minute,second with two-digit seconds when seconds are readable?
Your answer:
1,00
